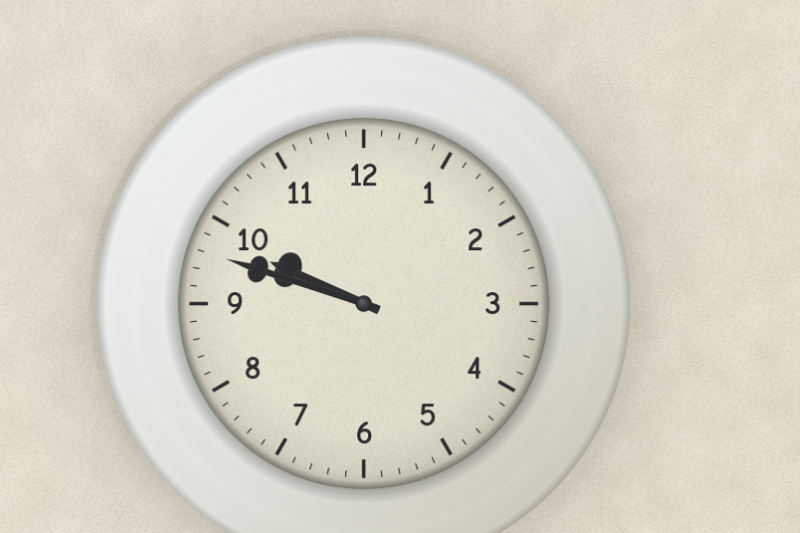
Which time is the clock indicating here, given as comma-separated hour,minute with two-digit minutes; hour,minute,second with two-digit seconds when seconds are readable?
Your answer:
9,48
